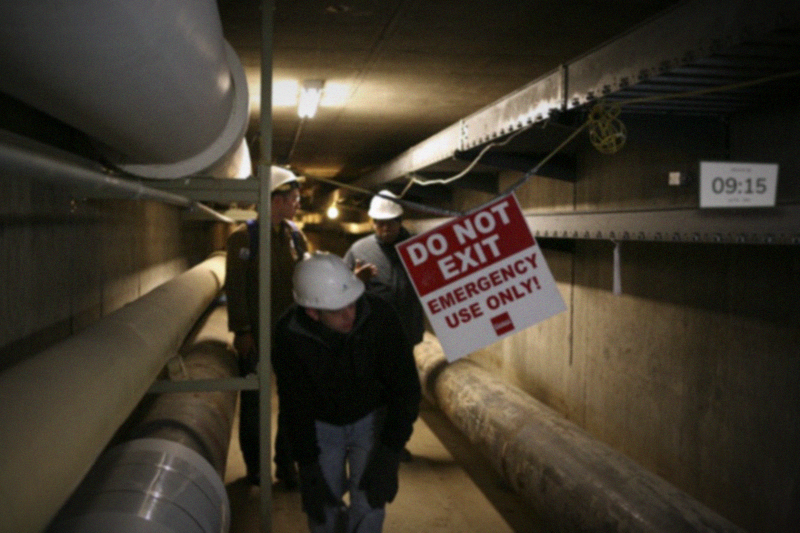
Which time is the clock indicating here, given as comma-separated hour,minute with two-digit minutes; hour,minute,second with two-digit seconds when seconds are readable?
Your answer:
9,15
